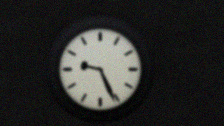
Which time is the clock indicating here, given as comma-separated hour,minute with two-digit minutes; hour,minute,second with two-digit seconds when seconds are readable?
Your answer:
9,26
